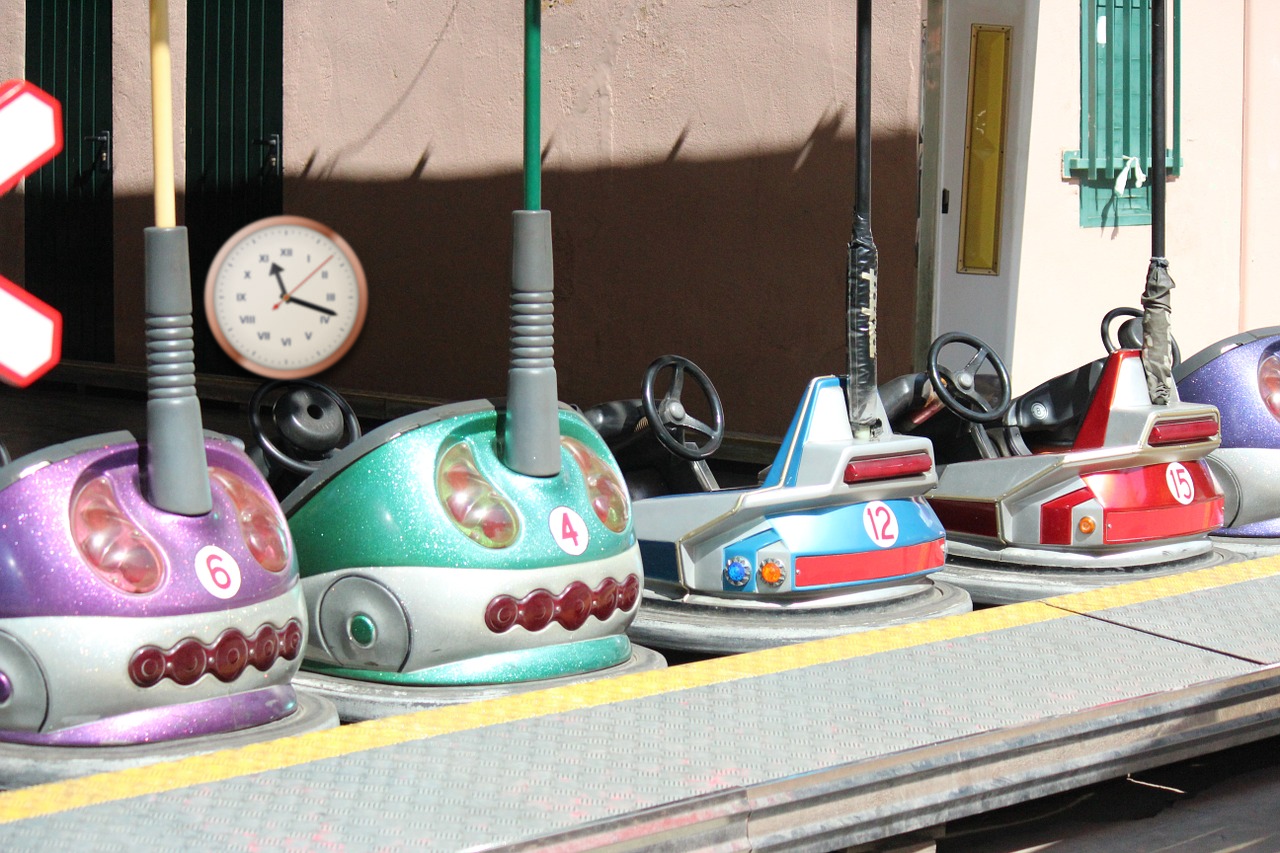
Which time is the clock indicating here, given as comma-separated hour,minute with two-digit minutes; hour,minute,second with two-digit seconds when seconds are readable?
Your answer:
11,18,08
